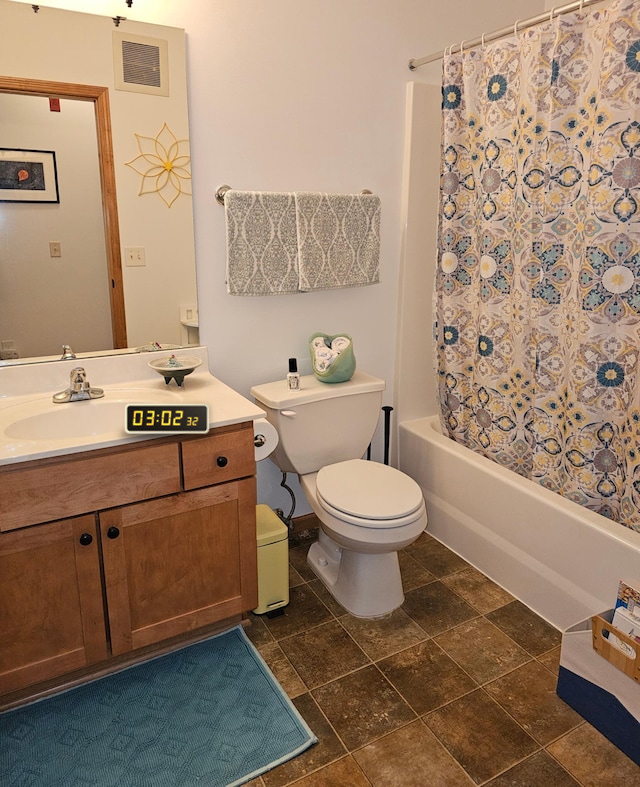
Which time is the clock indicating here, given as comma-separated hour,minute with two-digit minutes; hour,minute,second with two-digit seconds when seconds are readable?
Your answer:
3,02
